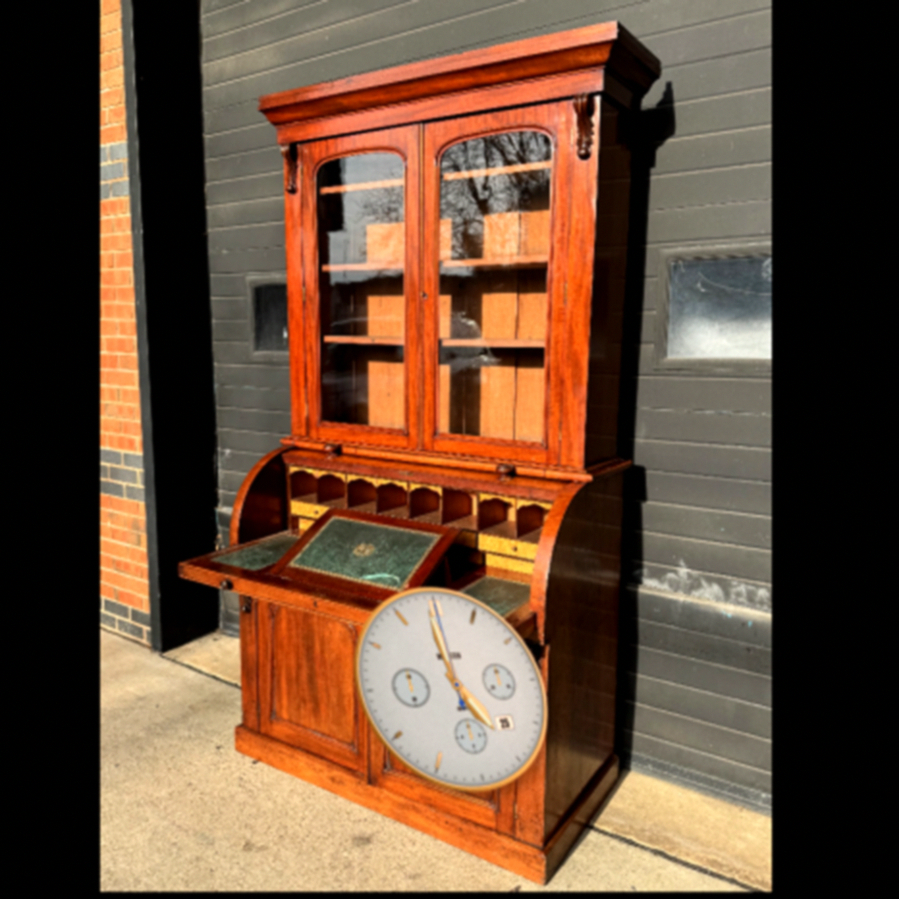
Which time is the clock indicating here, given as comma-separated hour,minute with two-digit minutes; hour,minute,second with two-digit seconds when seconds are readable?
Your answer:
4,59
